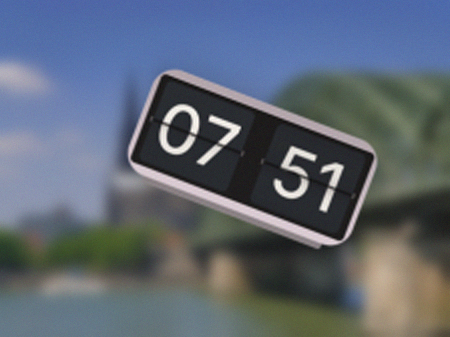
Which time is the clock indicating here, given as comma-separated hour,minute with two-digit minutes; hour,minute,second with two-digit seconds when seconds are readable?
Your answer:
7,51
